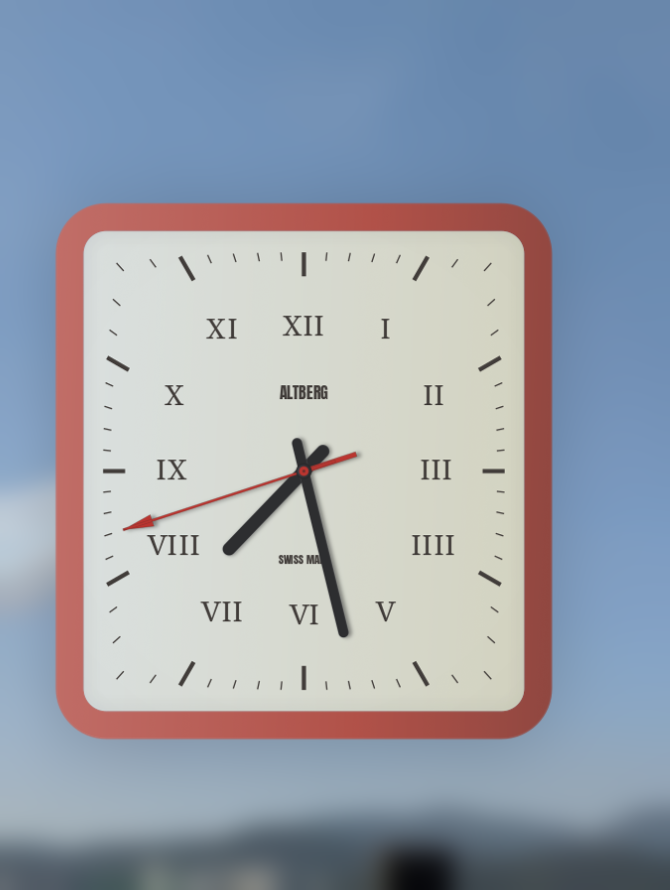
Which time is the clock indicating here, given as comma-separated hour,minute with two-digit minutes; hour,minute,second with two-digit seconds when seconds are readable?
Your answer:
7,27,42
